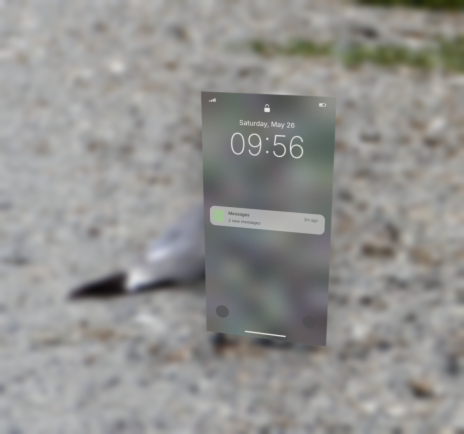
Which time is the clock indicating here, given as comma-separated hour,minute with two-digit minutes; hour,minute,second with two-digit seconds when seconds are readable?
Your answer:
9,56
